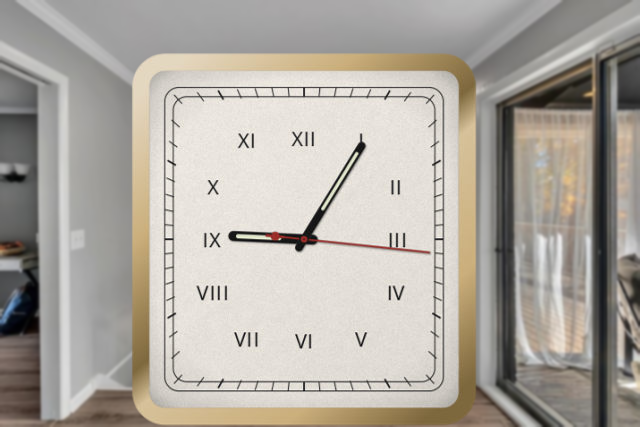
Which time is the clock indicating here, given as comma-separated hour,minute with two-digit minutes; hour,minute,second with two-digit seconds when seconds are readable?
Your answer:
9,05,16
